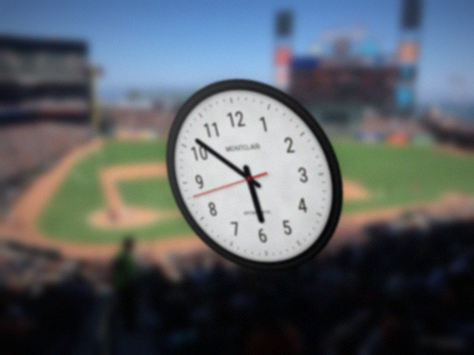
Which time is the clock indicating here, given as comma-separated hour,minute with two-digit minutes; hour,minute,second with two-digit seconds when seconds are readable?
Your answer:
5,51,43
